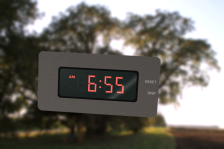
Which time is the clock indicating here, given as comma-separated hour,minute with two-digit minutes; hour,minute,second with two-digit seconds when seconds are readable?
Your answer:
6,55
